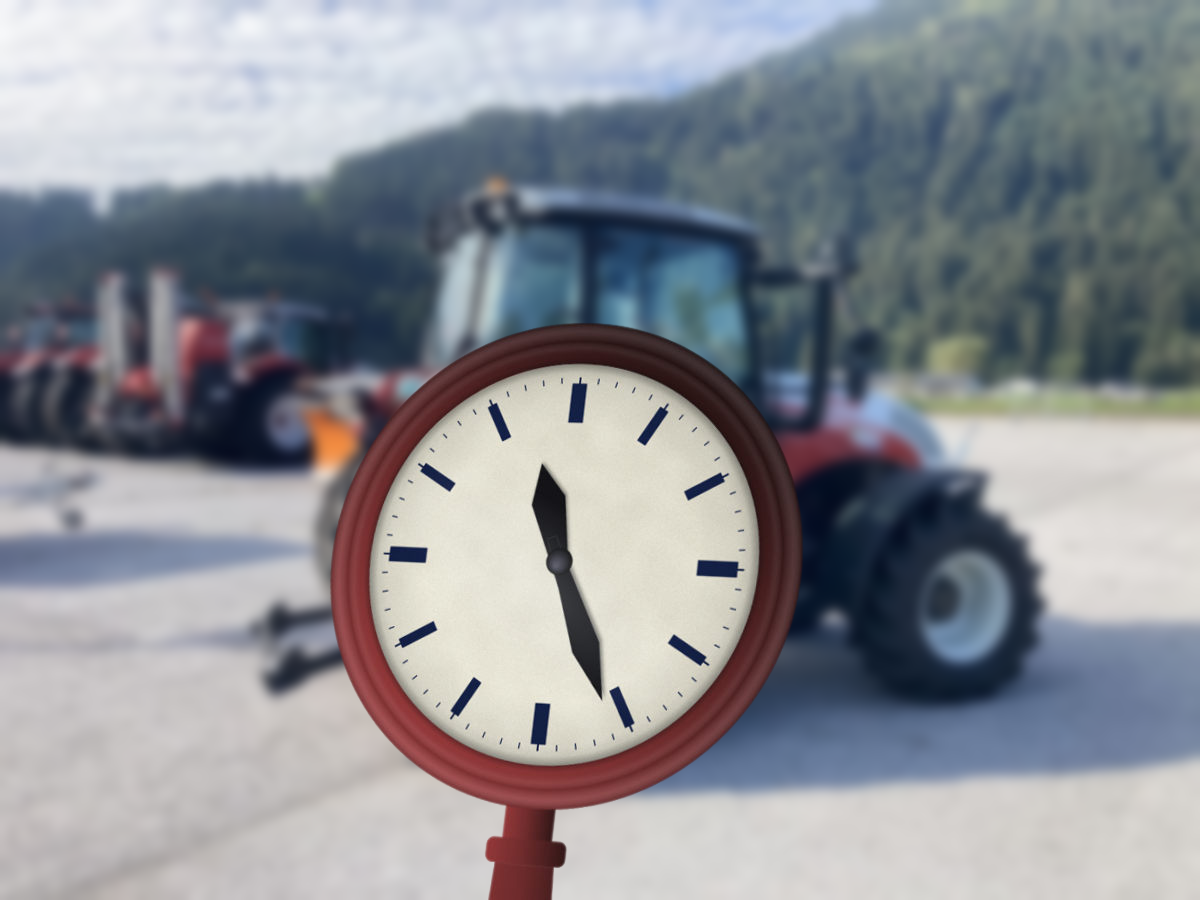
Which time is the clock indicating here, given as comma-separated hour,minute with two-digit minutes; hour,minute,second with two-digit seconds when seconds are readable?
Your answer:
11,26
